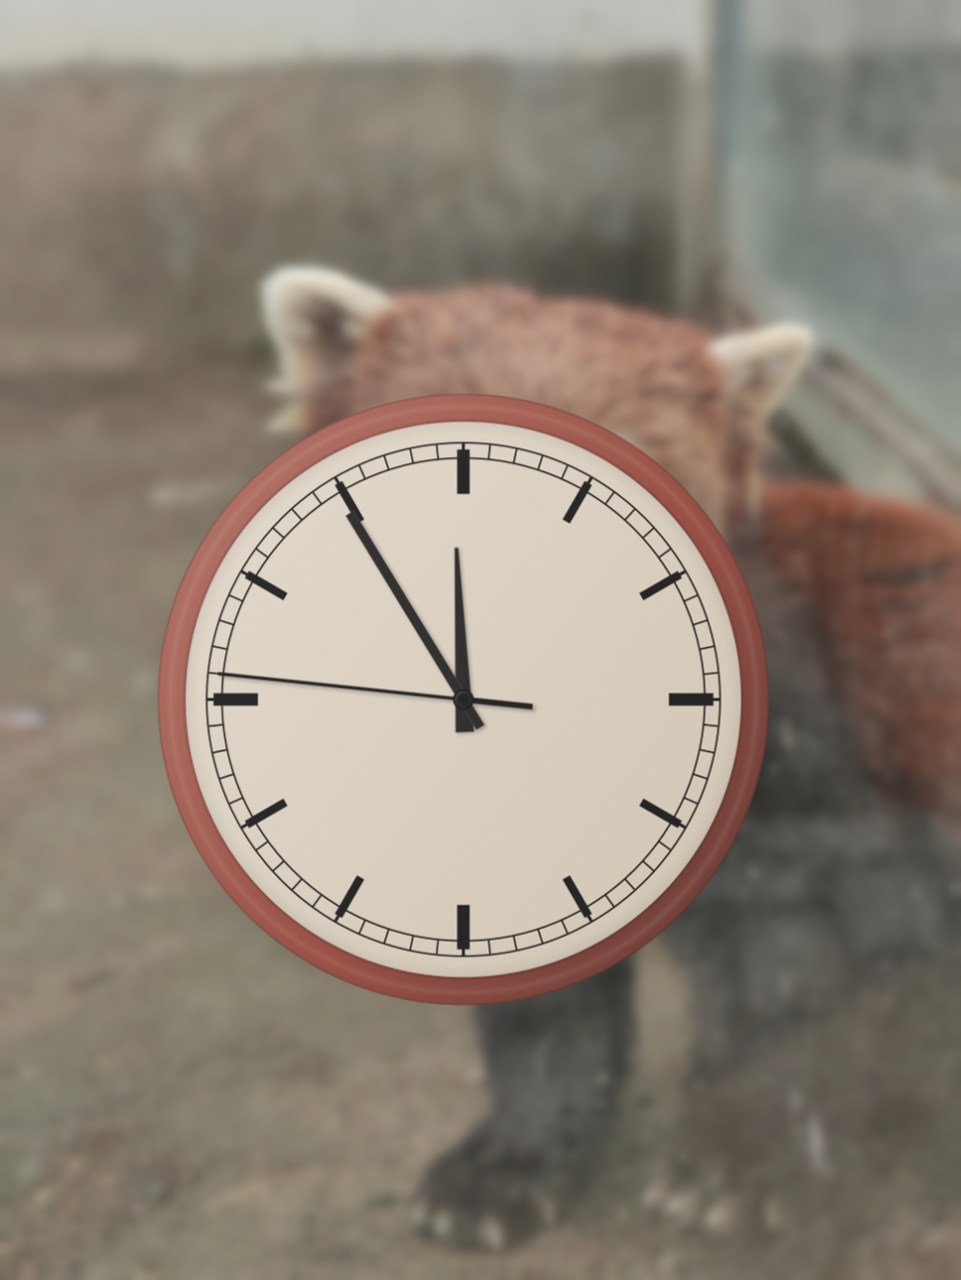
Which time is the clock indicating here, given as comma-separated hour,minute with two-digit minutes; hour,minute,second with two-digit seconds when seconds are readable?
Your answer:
11,54,46
